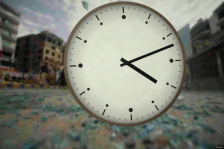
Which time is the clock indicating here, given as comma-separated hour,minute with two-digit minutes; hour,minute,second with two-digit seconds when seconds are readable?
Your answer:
4,12
